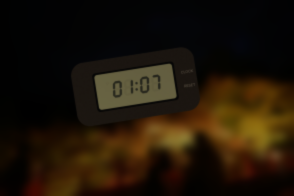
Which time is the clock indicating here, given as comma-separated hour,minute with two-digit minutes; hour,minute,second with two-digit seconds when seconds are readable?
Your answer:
1,07
